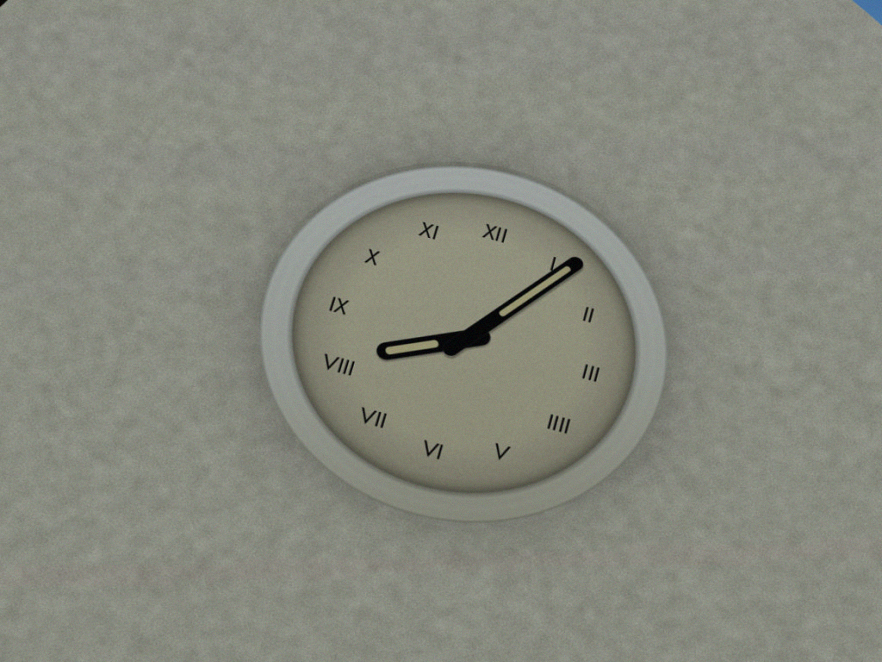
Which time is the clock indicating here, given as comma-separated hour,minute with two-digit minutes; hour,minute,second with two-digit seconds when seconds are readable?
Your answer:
8,06
